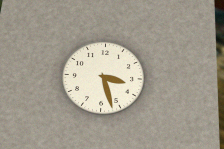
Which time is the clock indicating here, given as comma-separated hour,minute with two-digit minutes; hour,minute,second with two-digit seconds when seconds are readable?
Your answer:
3,27
